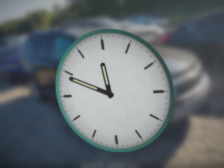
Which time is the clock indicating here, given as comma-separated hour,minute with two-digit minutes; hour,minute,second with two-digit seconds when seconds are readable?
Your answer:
11,49
